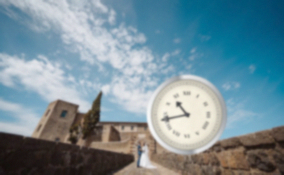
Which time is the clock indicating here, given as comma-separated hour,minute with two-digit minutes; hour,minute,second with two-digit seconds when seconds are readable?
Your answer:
10,43
